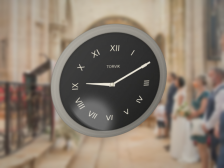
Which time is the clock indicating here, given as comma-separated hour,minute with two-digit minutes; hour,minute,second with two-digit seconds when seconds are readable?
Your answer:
9,10
